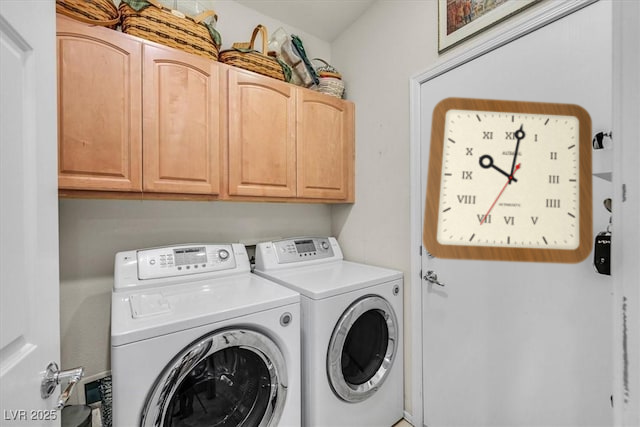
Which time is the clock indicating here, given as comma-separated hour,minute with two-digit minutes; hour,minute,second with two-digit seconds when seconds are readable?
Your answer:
10,01,35
